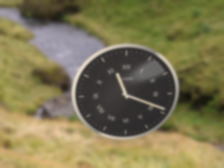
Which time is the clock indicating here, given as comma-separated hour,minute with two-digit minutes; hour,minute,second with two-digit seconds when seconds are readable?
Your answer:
11,19
